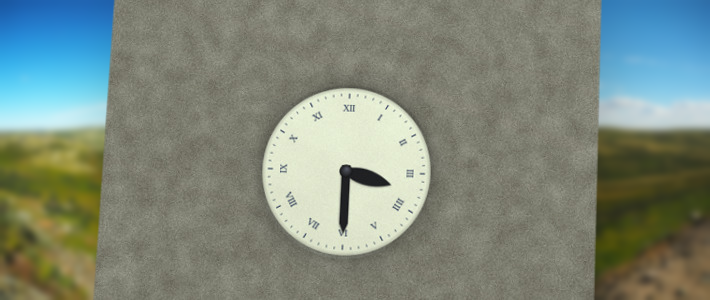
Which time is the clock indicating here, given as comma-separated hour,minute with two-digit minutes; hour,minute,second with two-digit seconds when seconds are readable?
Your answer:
3,30
